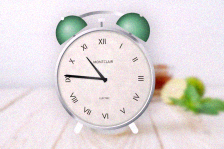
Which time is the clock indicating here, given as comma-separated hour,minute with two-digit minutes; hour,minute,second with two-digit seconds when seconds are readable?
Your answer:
10,46
